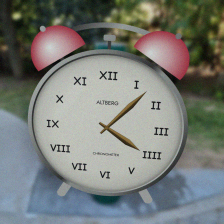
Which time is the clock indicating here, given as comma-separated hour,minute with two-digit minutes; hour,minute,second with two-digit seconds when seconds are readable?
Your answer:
4,07
